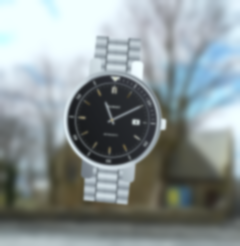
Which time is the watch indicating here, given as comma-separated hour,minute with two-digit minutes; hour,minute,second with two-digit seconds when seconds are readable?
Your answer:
11,10
